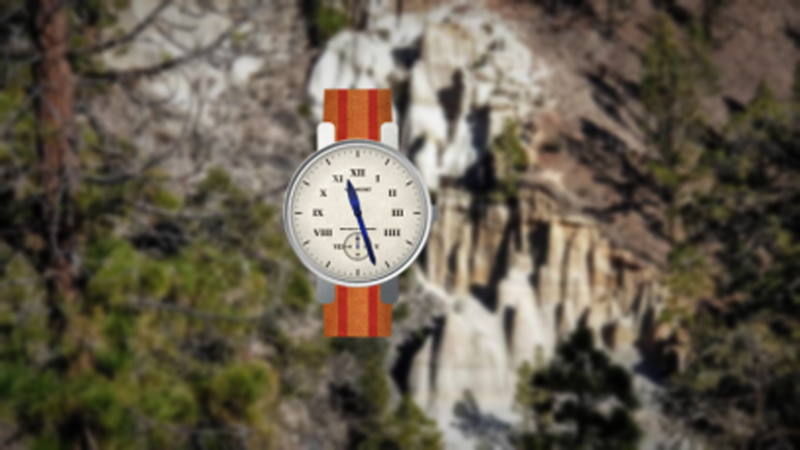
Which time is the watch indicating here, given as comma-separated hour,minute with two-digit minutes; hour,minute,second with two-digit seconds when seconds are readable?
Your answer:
11,27
